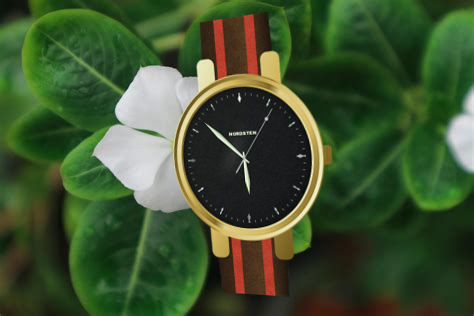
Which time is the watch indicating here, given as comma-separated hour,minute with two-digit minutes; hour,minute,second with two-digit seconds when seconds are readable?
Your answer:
5,52,06
